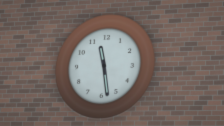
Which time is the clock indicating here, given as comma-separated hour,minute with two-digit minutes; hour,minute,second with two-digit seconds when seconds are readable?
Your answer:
11,28
